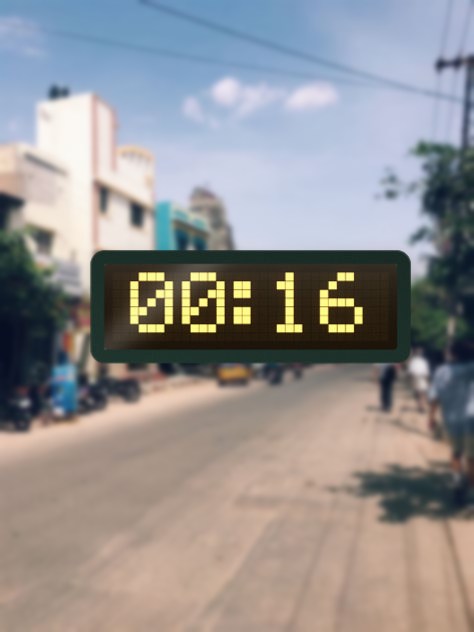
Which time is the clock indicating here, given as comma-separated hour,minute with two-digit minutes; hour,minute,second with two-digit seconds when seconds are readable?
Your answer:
0,16
